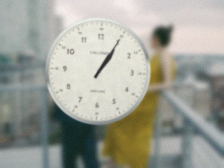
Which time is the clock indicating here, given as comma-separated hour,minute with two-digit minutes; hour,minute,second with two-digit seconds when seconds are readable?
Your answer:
1,05
